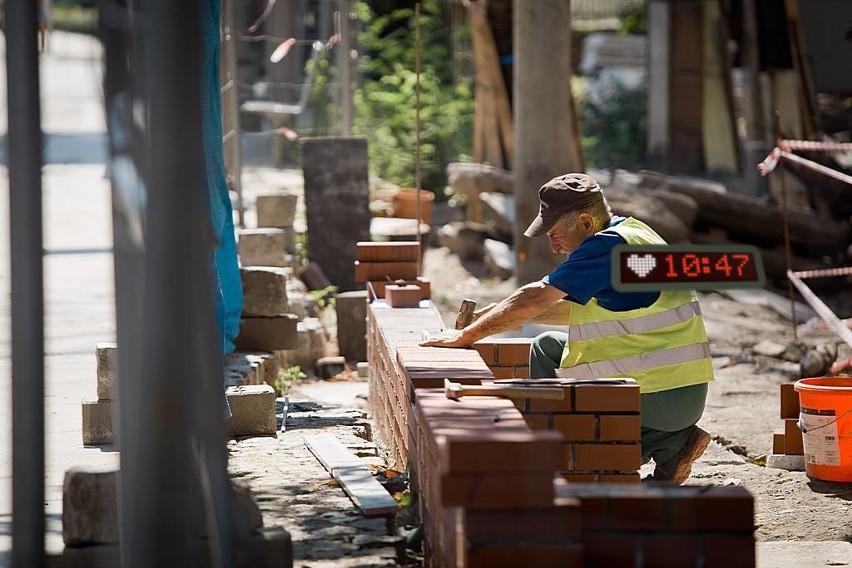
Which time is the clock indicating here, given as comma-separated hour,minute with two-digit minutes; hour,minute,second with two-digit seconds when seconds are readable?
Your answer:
10,47
